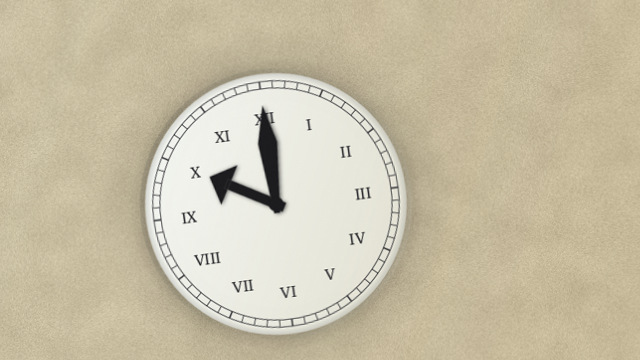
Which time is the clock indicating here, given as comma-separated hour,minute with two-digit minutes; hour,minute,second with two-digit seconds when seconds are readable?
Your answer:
10,00
